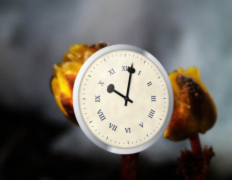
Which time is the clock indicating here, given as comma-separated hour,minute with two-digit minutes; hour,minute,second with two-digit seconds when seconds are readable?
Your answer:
10,02
